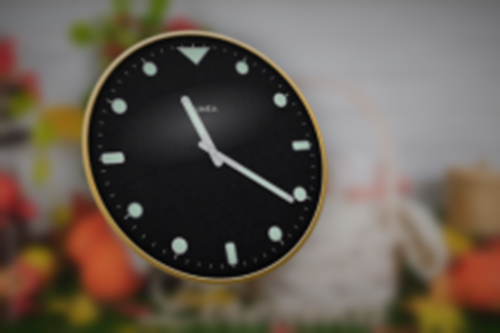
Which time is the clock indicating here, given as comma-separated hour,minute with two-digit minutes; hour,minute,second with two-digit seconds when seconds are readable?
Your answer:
11,21
